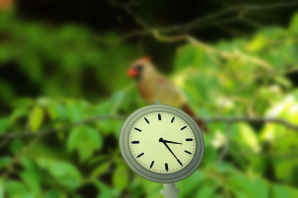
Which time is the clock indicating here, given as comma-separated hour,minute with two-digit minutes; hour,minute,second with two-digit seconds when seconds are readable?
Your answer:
3,25
